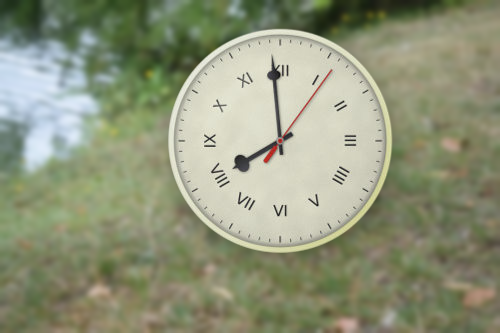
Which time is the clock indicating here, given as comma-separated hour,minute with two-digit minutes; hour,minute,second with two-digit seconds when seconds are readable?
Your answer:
7,59,06
